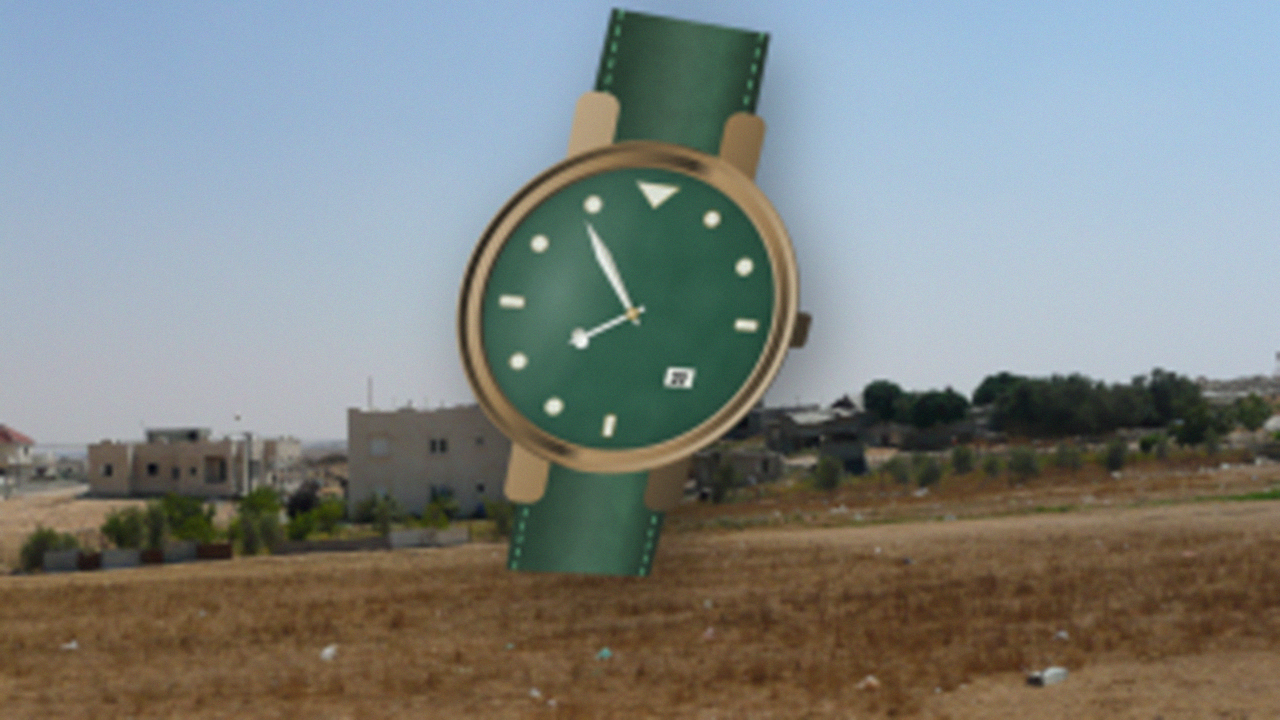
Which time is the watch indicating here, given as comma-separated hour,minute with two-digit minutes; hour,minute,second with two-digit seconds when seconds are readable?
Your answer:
7,54
